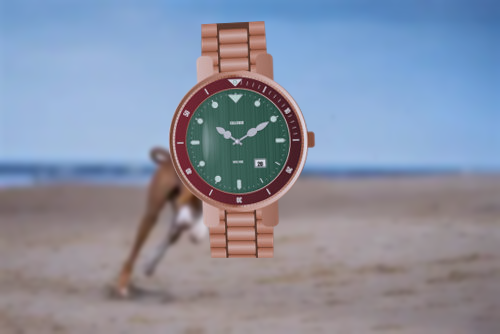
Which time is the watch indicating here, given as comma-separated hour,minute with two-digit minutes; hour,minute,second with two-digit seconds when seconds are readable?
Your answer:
10,10
